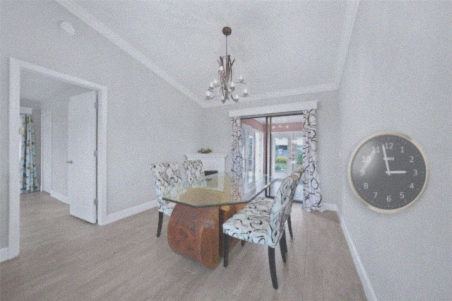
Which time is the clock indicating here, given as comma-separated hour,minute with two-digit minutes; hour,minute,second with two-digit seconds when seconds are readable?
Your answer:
2,58
